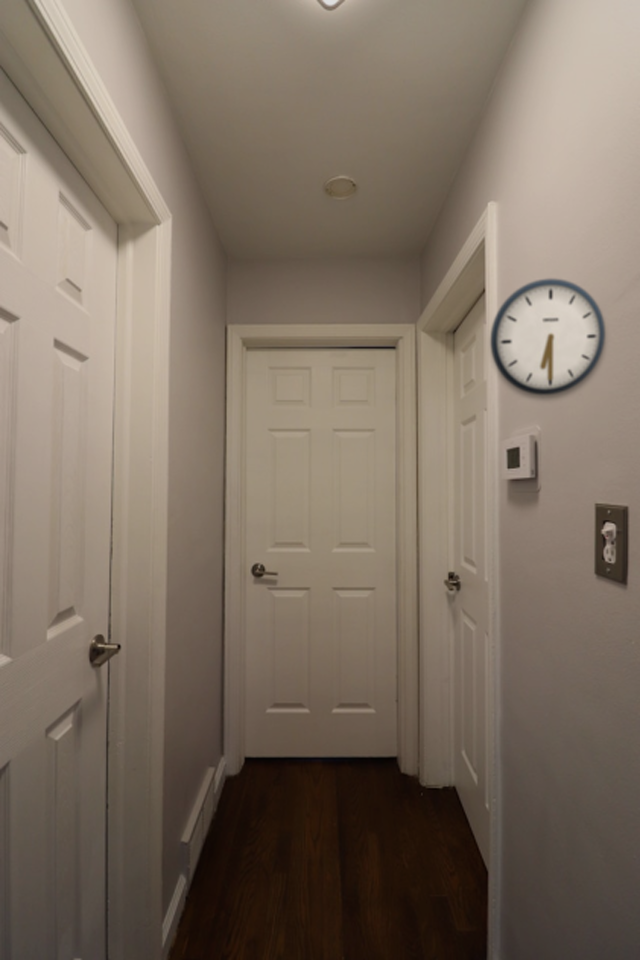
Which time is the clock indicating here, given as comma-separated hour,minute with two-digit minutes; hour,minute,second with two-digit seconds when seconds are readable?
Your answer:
6,30
